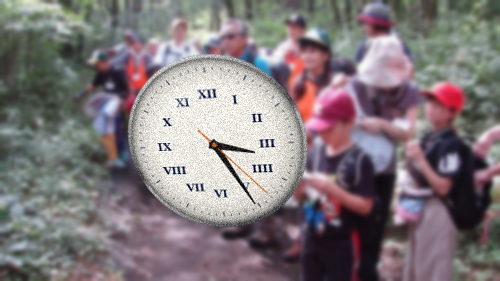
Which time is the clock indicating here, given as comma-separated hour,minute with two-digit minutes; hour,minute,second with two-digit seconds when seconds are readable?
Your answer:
3,25,23
